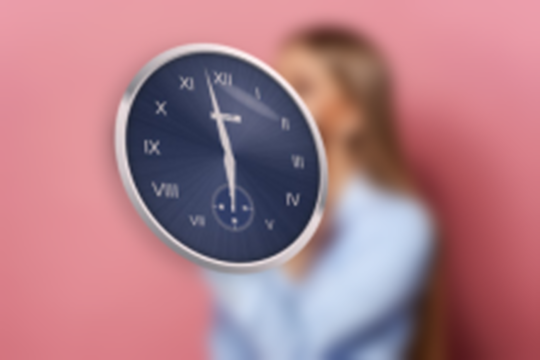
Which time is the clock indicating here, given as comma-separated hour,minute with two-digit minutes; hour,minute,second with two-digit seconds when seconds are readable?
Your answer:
5,58
